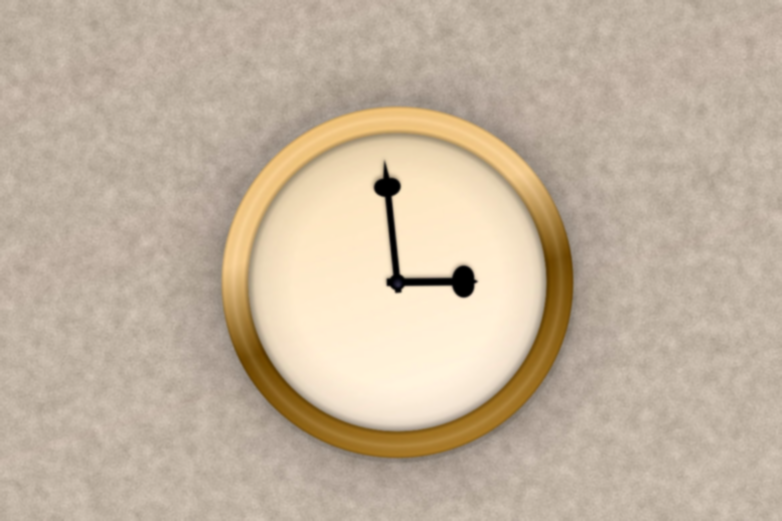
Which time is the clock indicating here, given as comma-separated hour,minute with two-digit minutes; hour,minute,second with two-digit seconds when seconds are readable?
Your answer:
2,59
